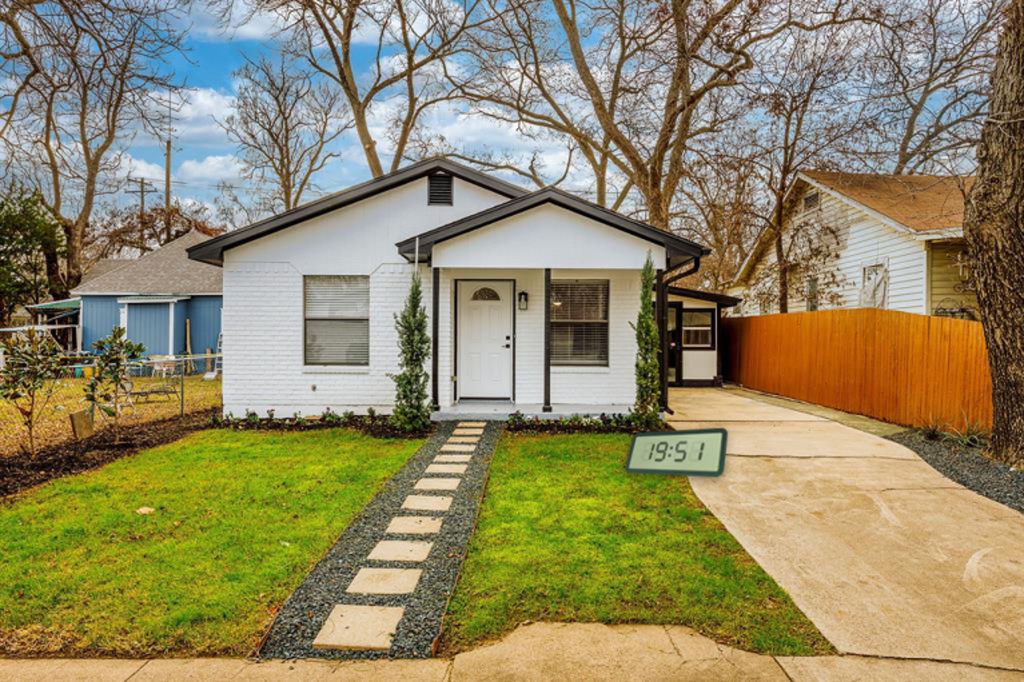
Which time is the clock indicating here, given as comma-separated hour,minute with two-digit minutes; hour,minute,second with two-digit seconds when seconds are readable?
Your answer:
19,51
